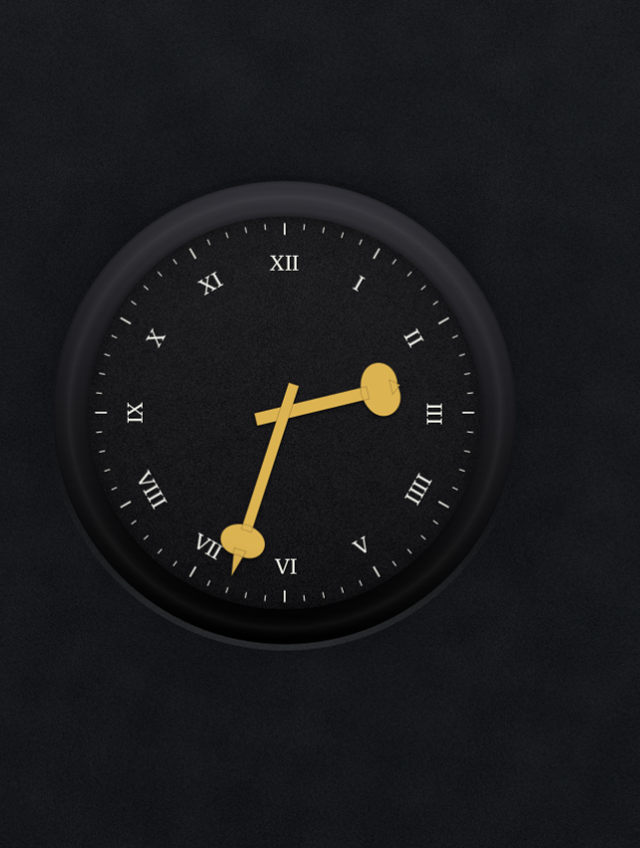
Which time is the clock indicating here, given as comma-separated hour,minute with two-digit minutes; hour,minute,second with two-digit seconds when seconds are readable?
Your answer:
2,33
